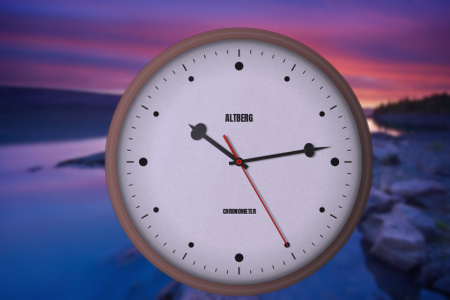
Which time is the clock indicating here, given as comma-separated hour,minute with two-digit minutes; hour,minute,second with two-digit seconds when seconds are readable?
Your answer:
10,13,25
